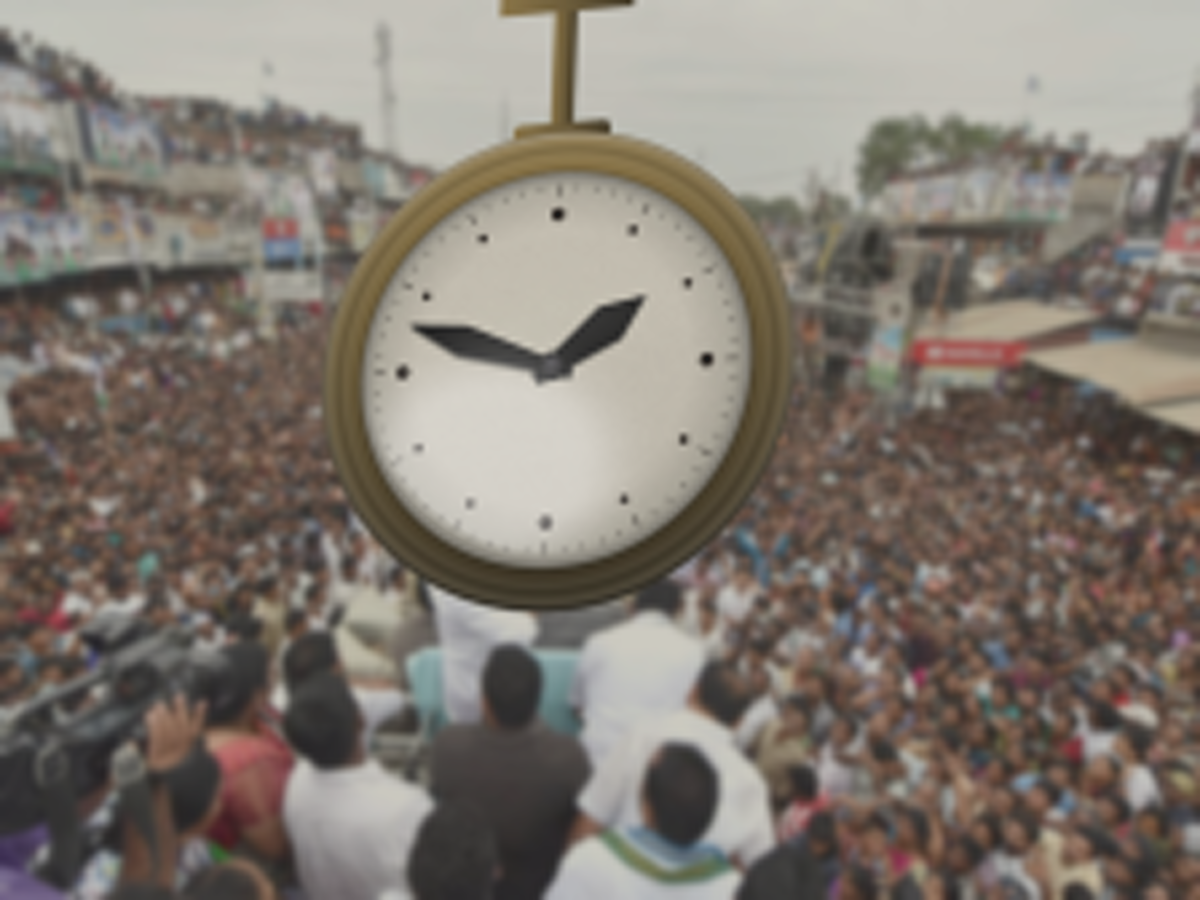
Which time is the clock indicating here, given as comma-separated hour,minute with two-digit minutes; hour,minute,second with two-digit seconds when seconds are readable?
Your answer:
1,48
